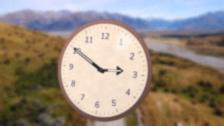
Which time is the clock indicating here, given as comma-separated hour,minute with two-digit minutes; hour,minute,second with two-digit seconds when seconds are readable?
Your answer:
2,50
